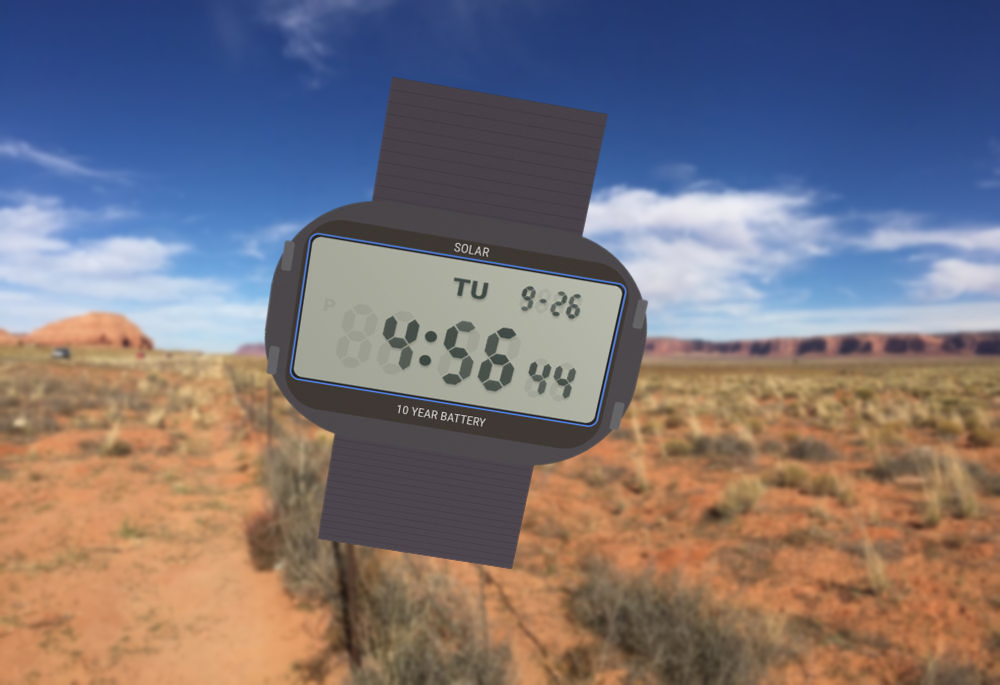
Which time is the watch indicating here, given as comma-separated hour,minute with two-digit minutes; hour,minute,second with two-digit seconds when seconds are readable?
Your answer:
4,56,44
